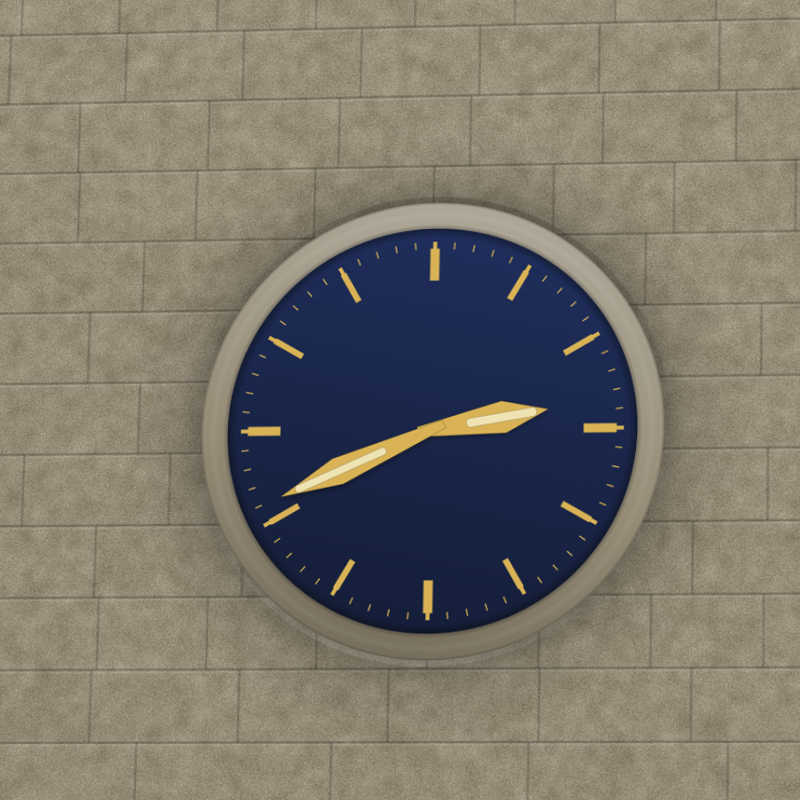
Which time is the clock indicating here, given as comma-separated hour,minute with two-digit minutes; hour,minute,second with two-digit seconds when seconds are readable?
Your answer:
2,41
